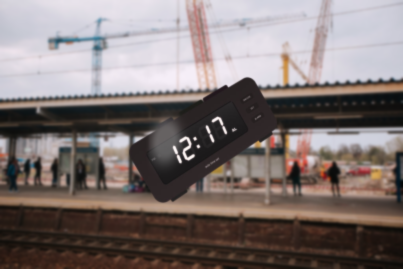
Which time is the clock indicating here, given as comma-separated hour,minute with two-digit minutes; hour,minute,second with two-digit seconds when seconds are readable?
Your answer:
12,17
